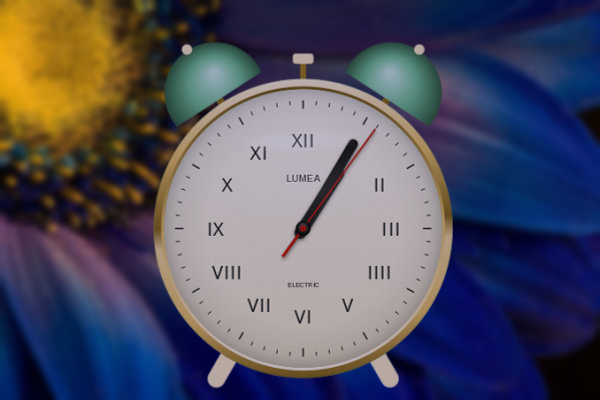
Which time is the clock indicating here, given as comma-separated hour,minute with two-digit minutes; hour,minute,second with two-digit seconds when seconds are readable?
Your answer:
1,05,06
